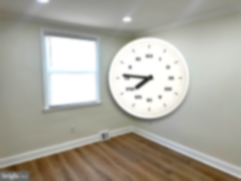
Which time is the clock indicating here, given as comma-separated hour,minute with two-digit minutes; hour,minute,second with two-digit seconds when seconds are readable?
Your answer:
7,46
